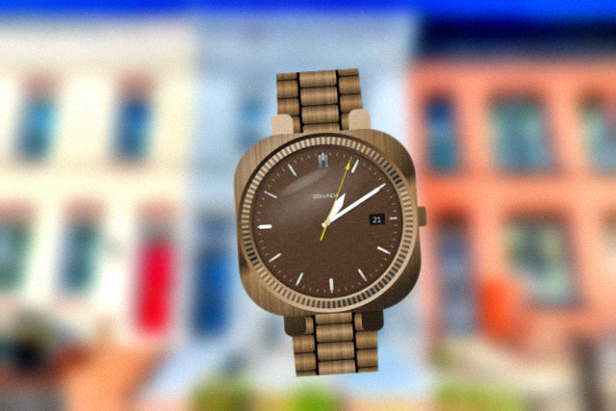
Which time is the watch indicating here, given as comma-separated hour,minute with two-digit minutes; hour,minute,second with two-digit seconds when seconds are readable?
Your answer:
1,10,04
